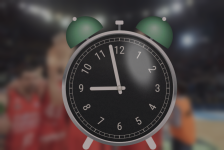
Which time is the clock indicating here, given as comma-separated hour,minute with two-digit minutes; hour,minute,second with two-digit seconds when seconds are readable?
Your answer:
8,58
